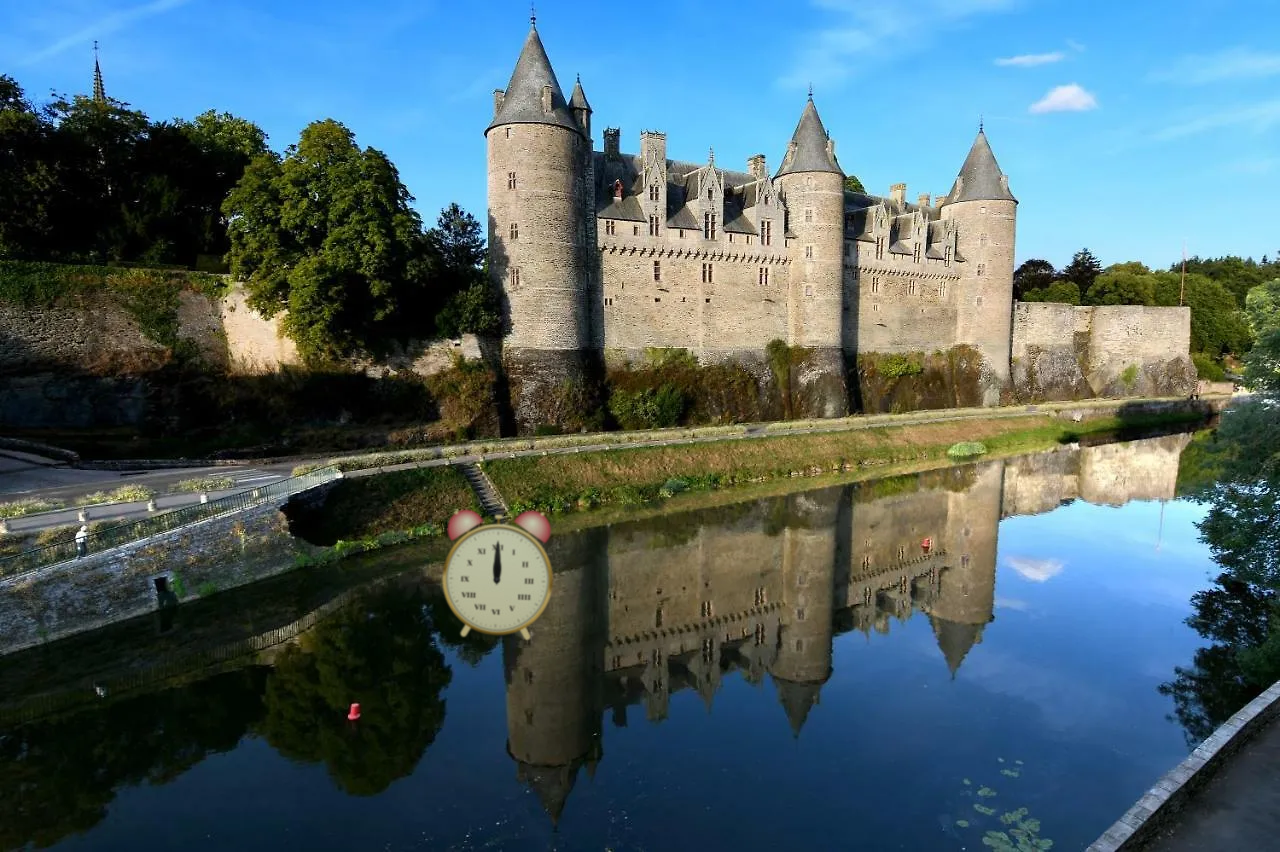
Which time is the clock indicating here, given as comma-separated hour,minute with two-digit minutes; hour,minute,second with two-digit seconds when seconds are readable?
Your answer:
12,00
